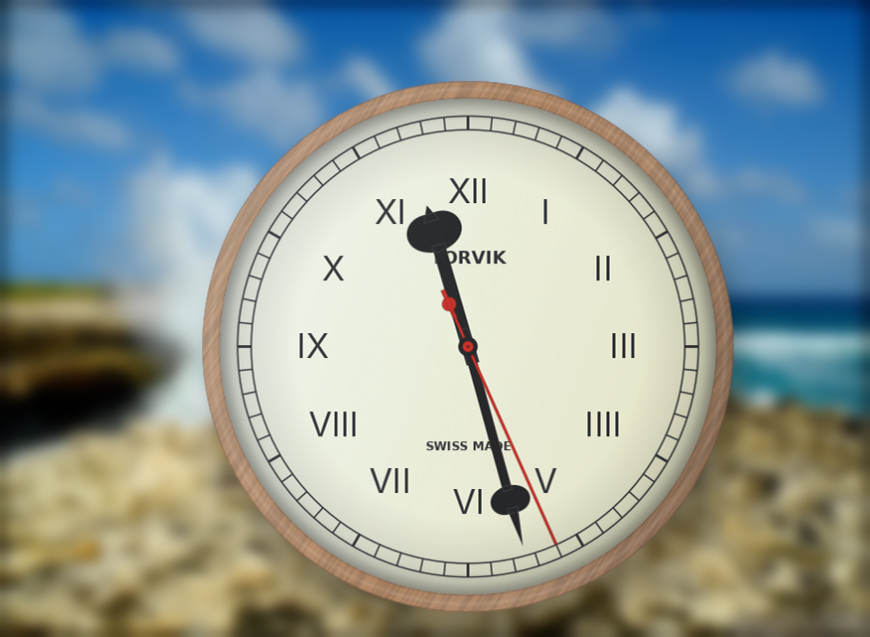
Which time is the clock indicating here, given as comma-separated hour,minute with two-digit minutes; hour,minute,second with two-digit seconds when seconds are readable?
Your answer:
11,27,26
